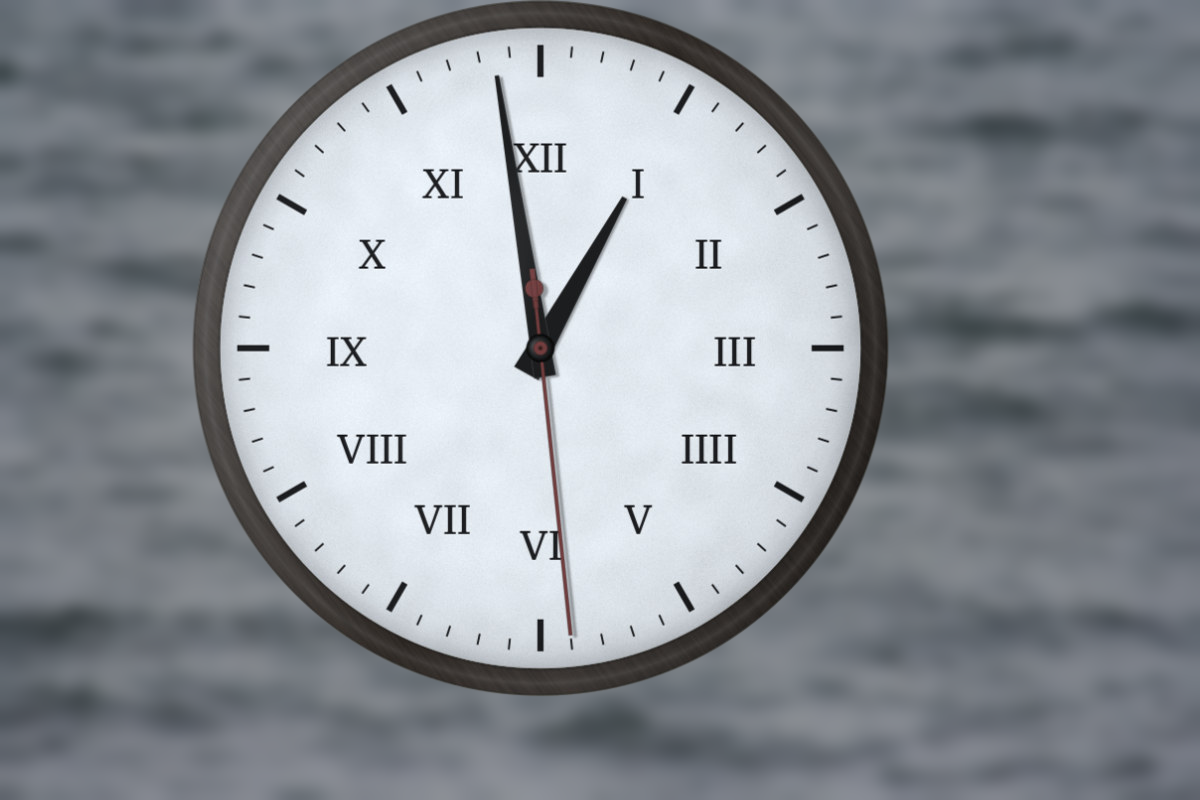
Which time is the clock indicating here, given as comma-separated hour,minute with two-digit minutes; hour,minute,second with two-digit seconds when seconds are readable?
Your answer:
12,58,29
